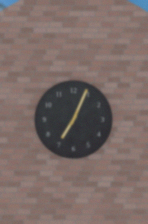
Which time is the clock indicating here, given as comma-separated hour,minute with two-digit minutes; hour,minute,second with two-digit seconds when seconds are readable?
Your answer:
7,04
